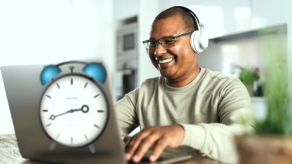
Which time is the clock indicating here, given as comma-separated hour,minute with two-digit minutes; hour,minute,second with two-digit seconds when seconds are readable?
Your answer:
2,42
